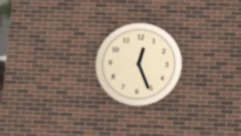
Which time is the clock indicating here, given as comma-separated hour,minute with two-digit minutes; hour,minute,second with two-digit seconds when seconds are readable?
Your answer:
12,26
